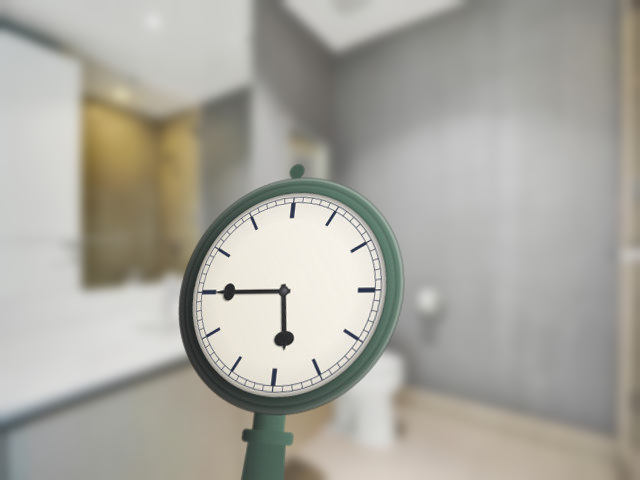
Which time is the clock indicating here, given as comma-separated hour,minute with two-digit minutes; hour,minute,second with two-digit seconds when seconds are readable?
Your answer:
5,45
